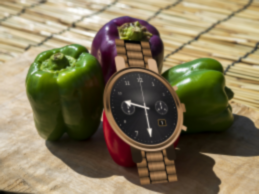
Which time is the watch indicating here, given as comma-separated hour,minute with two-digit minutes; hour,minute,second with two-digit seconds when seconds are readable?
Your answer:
9,30
